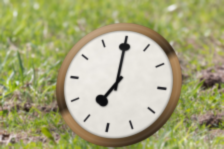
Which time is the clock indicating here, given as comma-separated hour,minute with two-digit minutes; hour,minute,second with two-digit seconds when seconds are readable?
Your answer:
7,00
